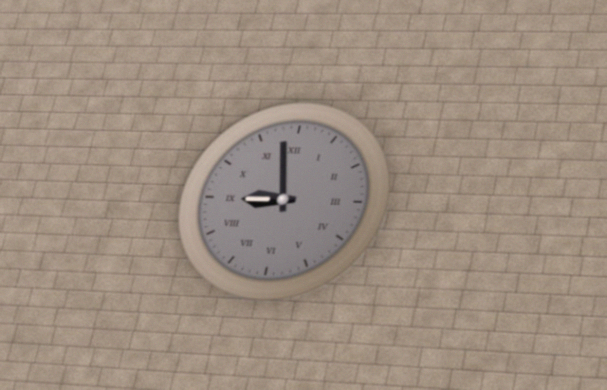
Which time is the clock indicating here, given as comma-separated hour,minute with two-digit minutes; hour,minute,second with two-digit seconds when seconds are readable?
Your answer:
8,58
